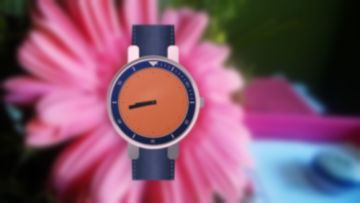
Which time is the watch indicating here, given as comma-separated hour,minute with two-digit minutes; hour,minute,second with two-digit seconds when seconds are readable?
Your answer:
8,43
